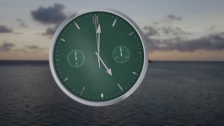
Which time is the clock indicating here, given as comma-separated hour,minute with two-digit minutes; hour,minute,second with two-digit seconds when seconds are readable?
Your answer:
5,01
